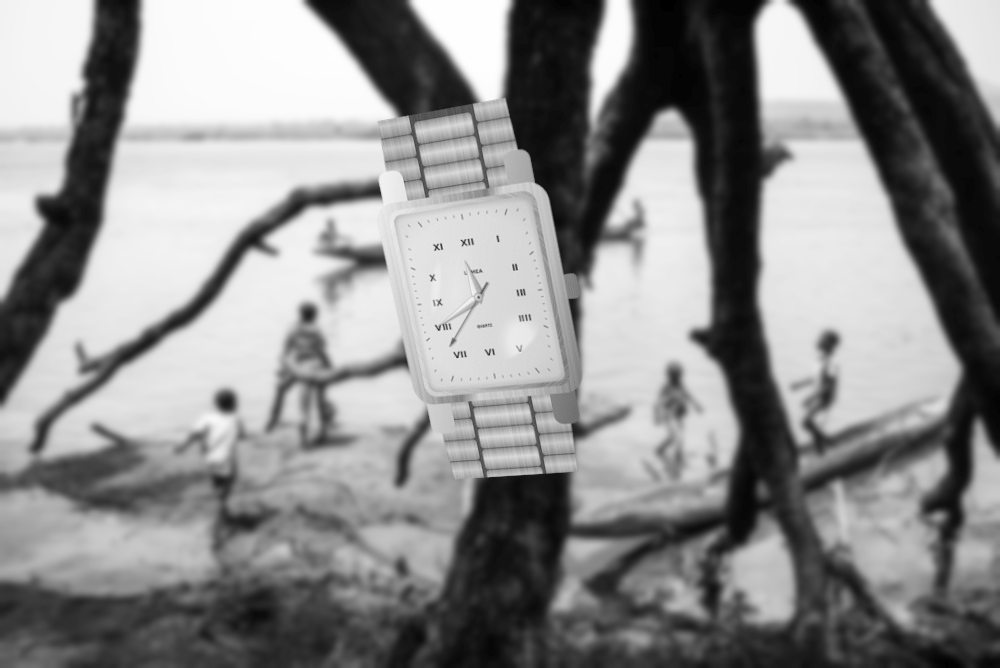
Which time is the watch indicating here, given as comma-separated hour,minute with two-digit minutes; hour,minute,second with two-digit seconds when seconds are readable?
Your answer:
11,40,37
